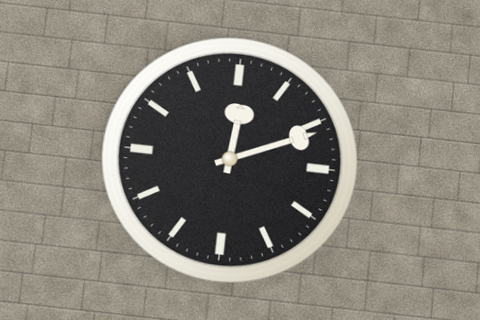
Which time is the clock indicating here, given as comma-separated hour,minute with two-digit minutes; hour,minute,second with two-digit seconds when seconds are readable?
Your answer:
12,11
